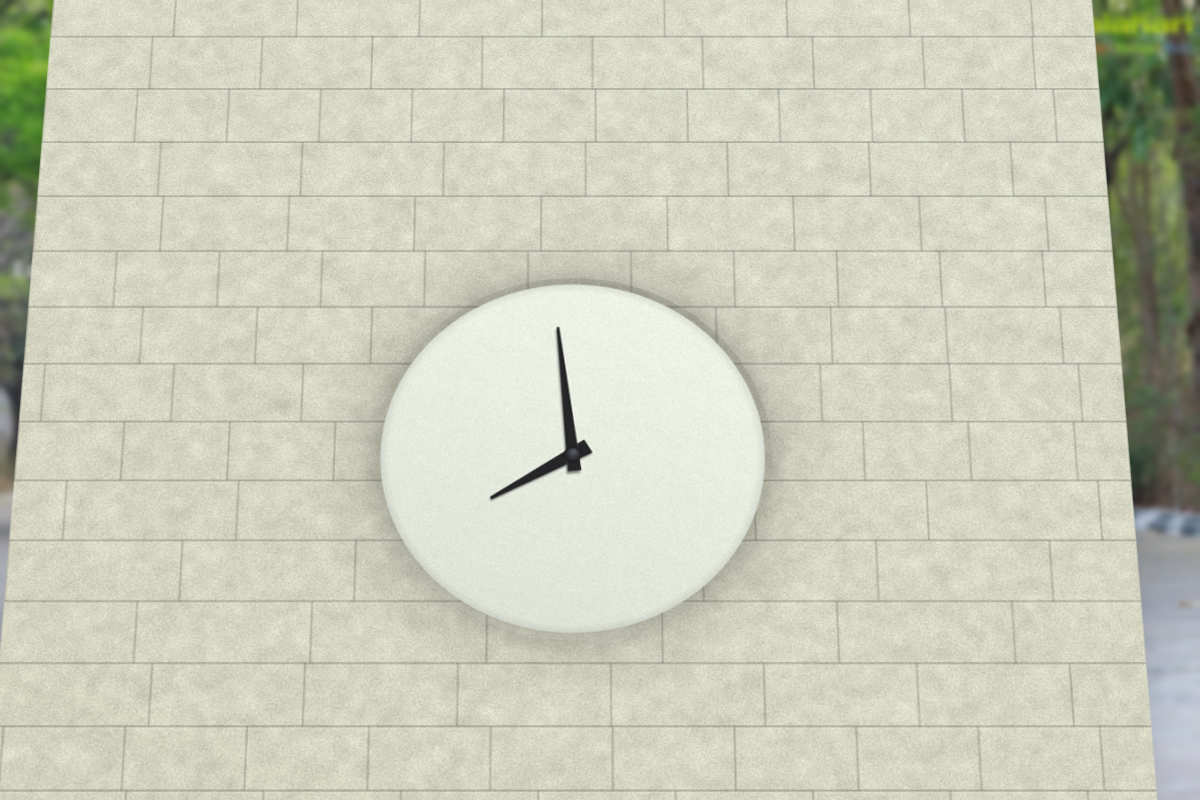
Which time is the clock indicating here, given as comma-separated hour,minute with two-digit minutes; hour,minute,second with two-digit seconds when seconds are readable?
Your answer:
7,59
